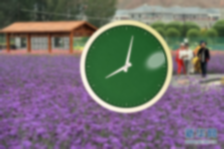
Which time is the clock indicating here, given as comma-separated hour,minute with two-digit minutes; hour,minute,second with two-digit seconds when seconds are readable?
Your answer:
8,02
